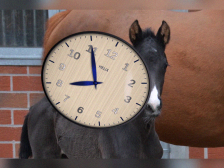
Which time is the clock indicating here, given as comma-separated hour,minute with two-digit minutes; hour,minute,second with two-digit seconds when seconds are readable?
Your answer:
7,55
